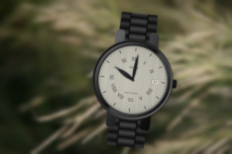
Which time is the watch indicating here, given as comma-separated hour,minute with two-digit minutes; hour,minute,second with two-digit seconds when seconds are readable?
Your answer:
10,01
